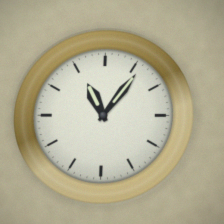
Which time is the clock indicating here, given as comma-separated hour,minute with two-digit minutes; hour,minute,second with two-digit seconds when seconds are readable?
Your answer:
11,06
